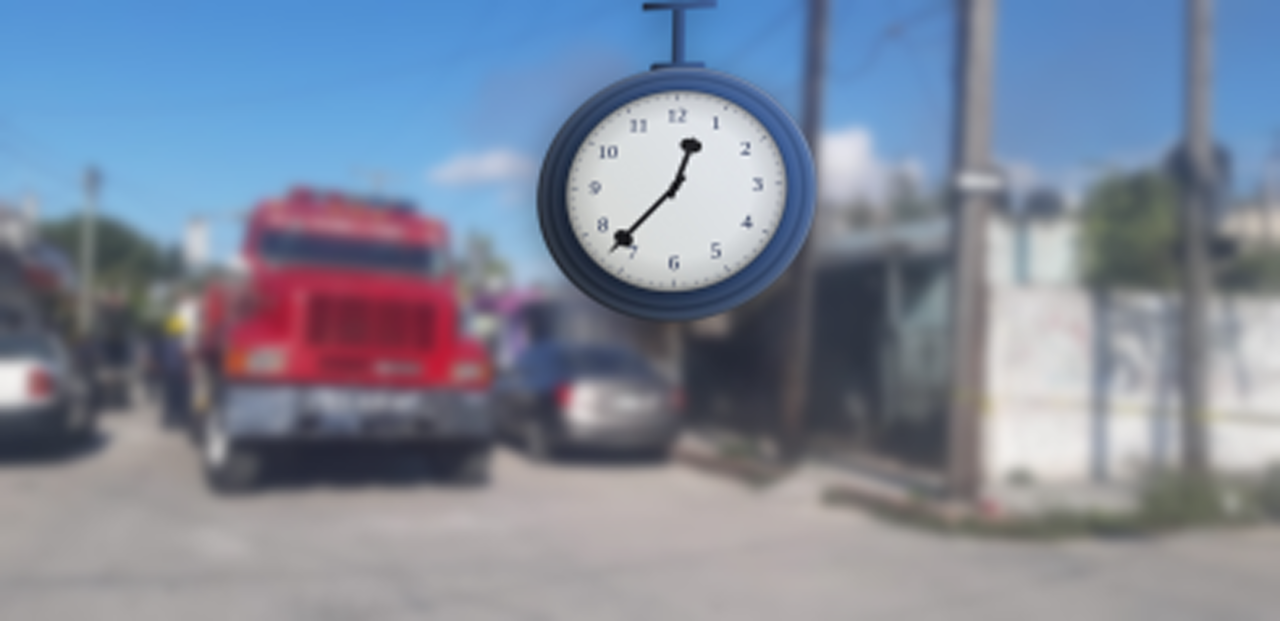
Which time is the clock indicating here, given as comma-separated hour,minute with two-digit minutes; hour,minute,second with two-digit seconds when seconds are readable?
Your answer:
12,37
